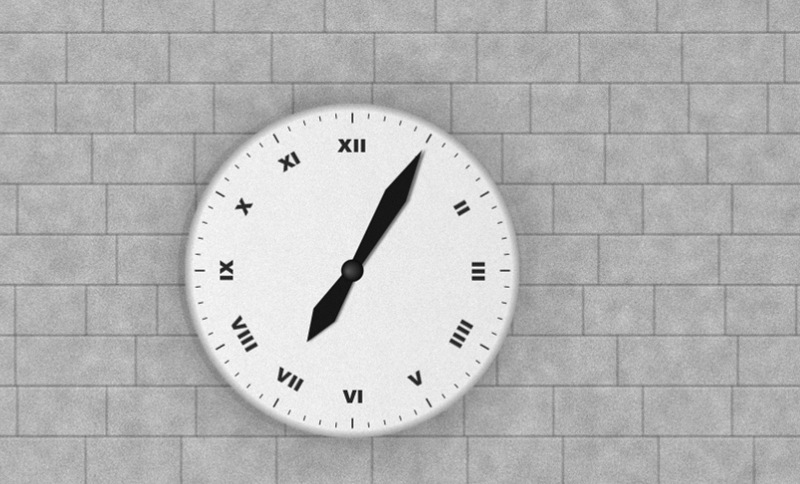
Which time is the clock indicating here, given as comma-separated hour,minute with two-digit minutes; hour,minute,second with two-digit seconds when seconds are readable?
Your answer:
7,05
